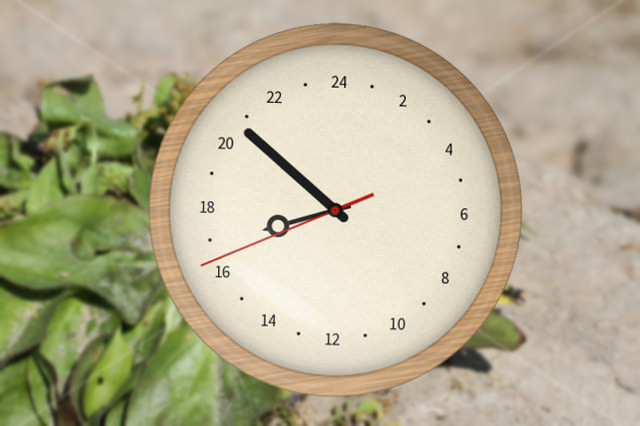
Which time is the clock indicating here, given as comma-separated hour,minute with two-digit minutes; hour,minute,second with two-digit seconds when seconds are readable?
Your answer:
16,51,41
